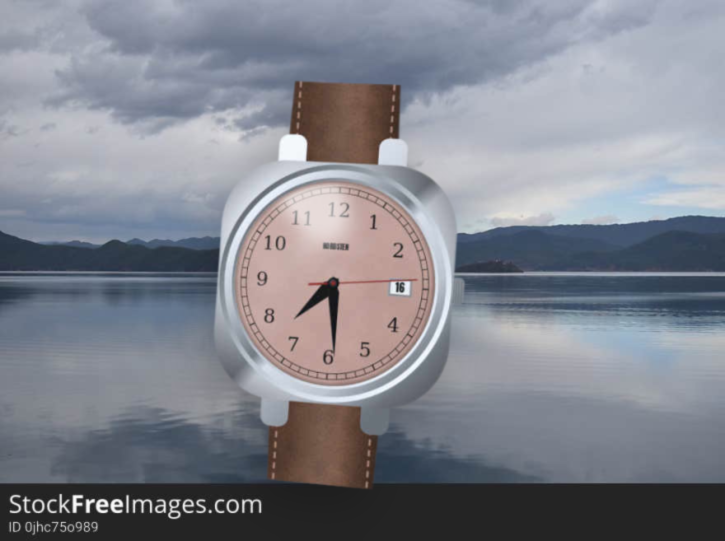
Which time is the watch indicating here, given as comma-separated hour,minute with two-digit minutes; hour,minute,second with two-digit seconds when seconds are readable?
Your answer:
7,29,14
